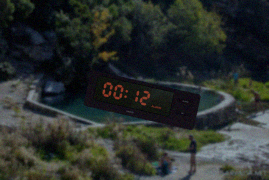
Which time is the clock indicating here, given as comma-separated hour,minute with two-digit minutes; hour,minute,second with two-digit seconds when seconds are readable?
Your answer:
0,12
